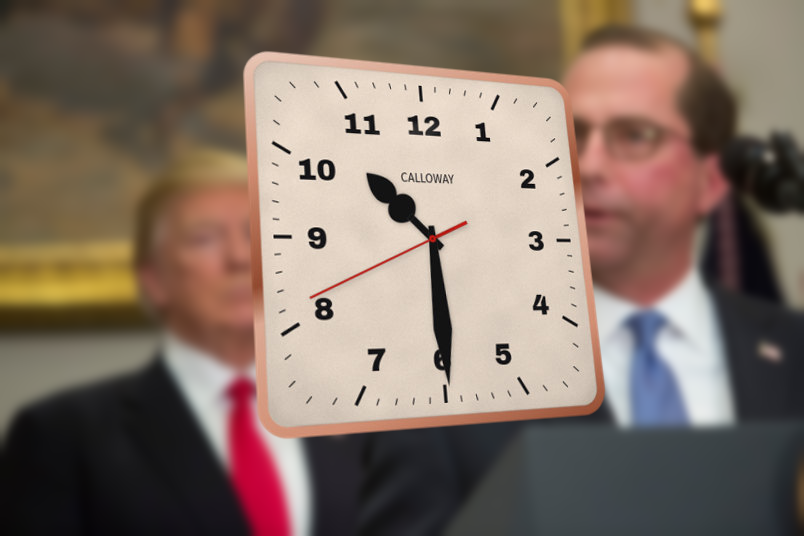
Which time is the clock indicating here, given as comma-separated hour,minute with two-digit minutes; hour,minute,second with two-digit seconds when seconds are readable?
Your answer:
10,29,41
